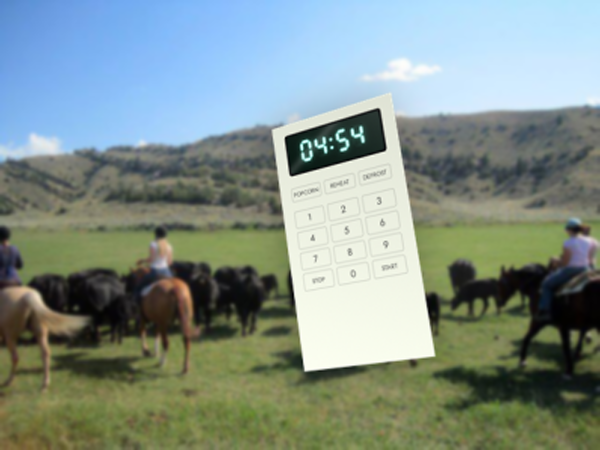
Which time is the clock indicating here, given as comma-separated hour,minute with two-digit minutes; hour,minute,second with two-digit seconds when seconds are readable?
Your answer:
4,54
